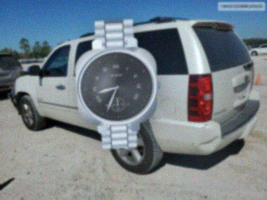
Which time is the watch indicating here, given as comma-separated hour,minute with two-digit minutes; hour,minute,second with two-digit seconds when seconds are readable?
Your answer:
8,34
